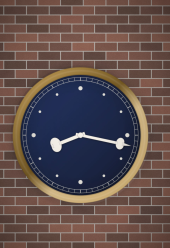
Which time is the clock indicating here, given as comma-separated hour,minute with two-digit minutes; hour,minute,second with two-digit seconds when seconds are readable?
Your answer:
8,17
